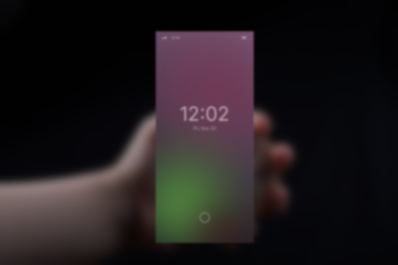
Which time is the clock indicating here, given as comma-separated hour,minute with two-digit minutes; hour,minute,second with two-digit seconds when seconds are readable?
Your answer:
12,02
